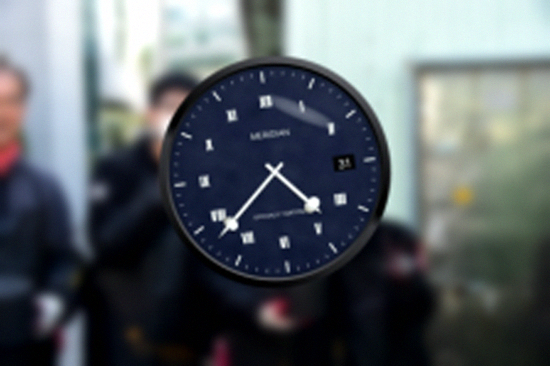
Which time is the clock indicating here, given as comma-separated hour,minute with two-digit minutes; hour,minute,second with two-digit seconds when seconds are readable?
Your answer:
4,38
